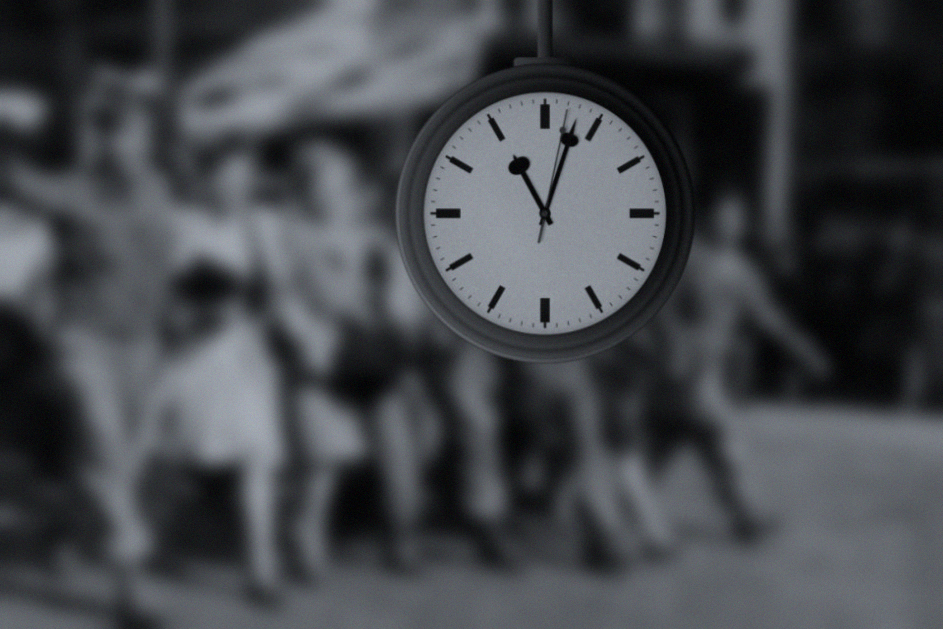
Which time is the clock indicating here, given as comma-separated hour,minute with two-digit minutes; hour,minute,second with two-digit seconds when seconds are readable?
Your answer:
11,03,02
